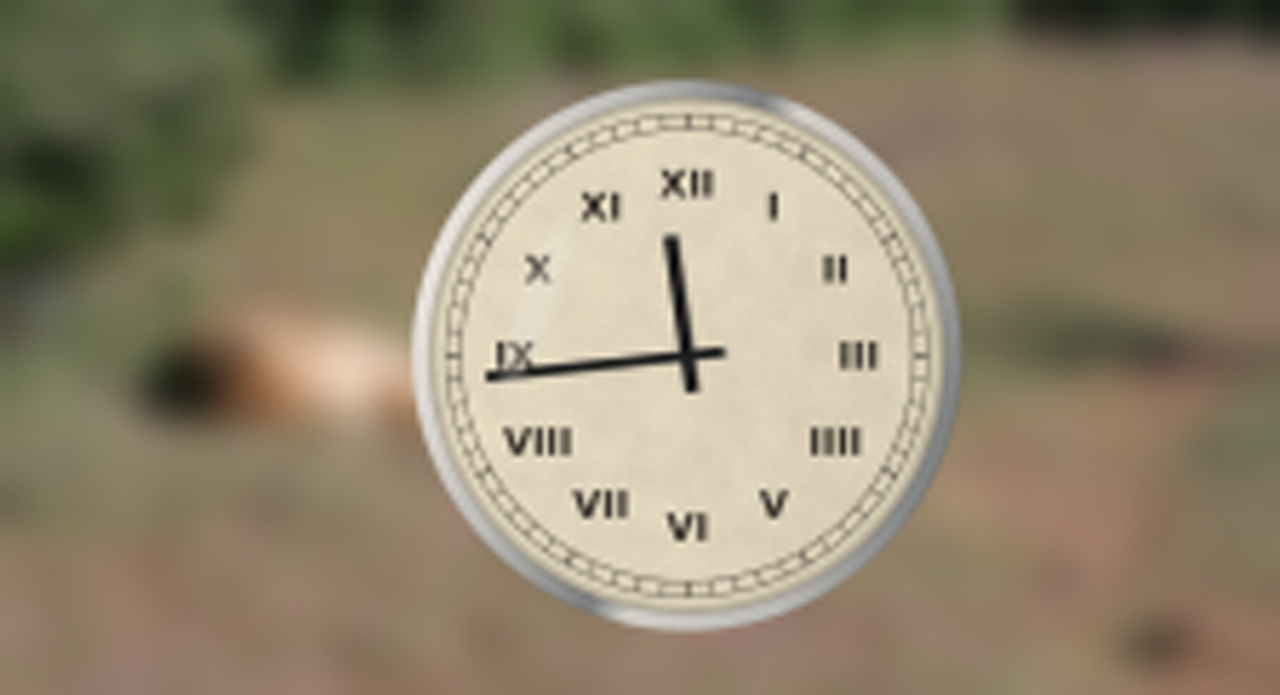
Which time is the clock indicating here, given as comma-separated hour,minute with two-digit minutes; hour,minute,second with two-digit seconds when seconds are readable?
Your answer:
11,44
